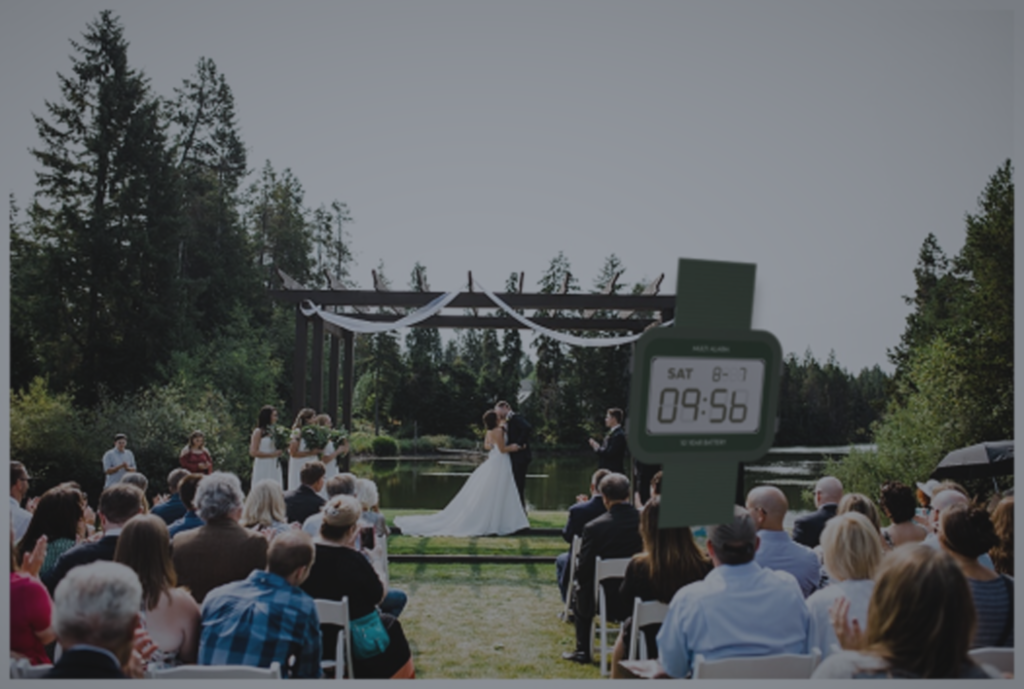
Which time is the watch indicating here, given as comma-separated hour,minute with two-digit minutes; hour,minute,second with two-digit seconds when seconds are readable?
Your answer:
9,56
